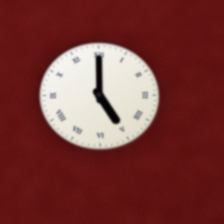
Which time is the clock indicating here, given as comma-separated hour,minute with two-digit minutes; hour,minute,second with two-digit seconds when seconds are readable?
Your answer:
5,00
